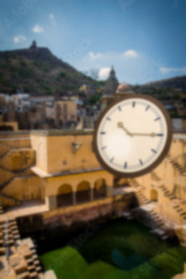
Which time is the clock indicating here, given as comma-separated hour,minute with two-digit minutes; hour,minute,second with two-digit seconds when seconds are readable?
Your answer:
10,15
